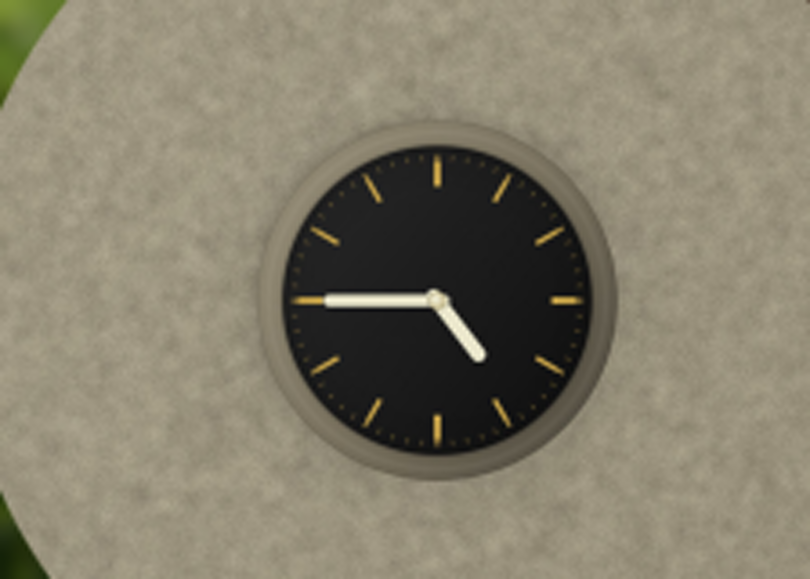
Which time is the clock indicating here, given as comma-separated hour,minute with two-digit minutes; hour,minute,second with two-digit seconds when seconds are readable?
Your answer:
4,45
